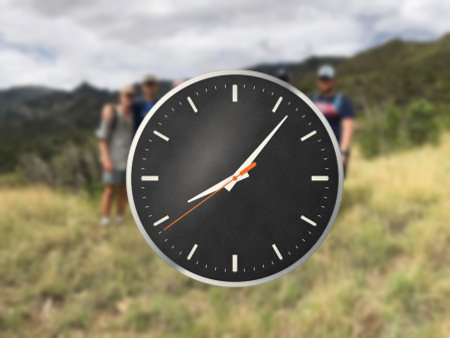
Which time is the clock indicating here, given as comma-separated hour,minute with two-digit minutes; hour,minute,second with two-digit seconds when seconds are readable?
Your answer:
8,06,39
